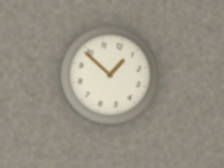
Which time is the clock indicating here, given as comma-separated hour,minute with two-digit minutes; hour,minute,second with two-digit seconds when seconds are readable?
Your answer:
12,49
